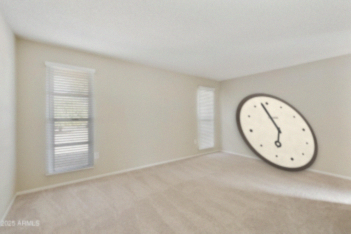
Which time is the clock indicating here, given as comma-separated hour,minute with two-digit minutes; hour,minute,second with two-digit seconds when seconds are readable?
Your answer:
6,58
